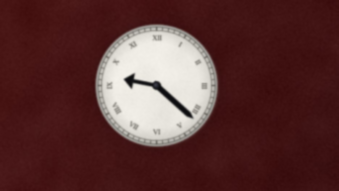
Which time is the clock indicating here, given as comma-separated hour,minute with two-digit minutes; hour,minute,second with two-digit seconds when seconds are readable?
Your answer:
9,22
